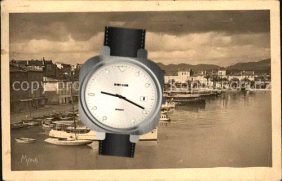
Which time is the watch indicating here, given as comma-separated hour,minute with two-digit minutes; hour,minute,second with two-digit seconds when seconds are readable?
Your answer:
9,19
